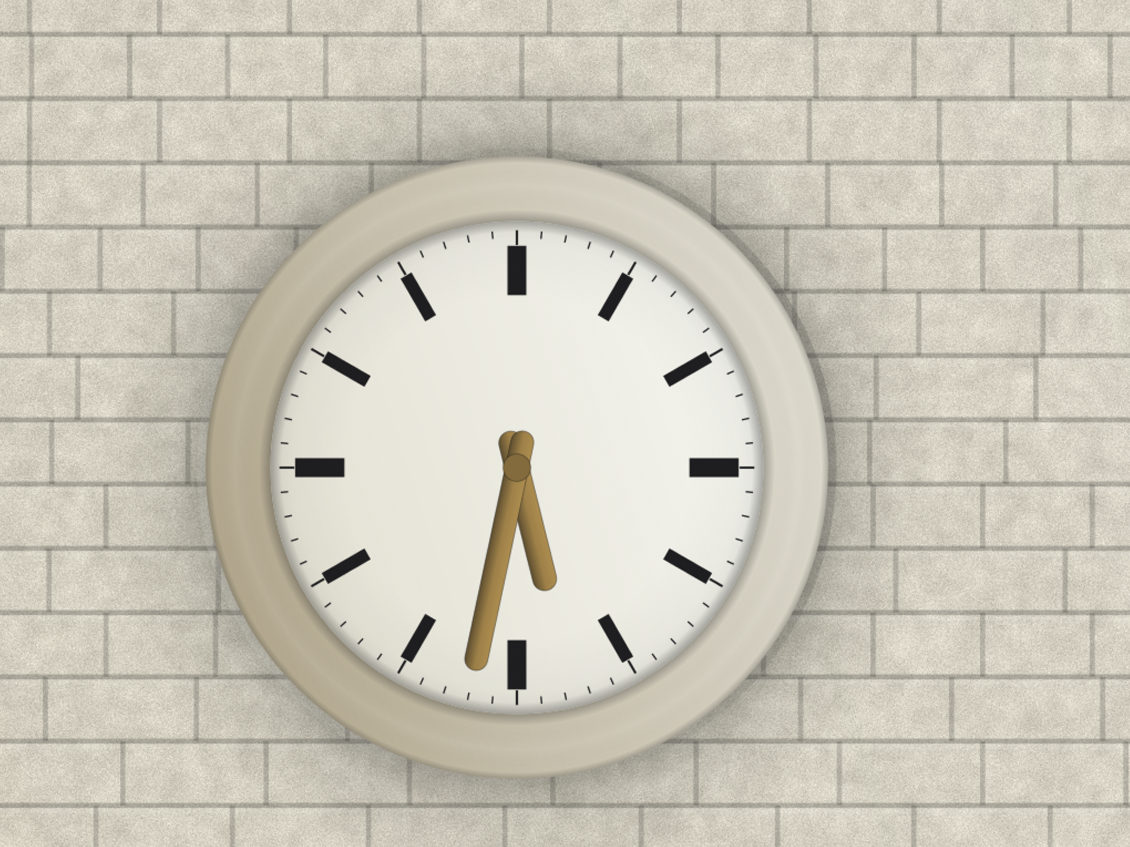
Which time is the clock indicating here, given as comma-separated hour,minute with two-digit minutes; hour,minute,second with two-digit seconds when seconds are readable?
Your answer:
5,32
